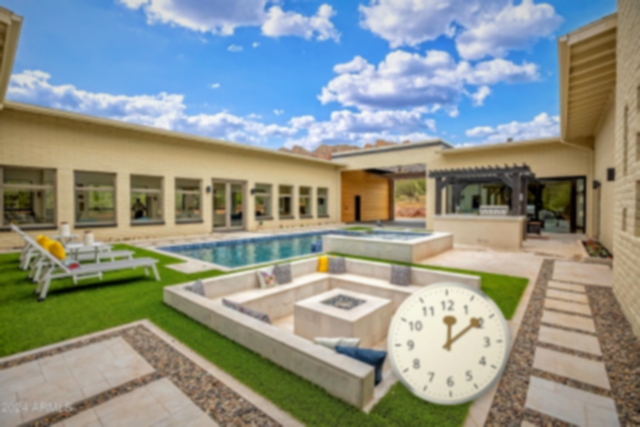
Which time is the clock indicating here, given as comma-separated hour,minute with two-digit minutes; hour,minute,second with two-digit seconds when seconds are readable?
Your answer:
12,09
